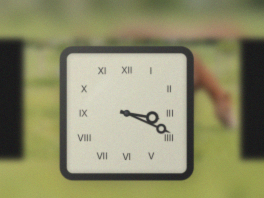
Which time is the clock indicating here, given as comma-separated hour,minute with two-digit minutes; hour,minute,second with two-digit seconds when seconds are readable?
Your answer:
3,19
